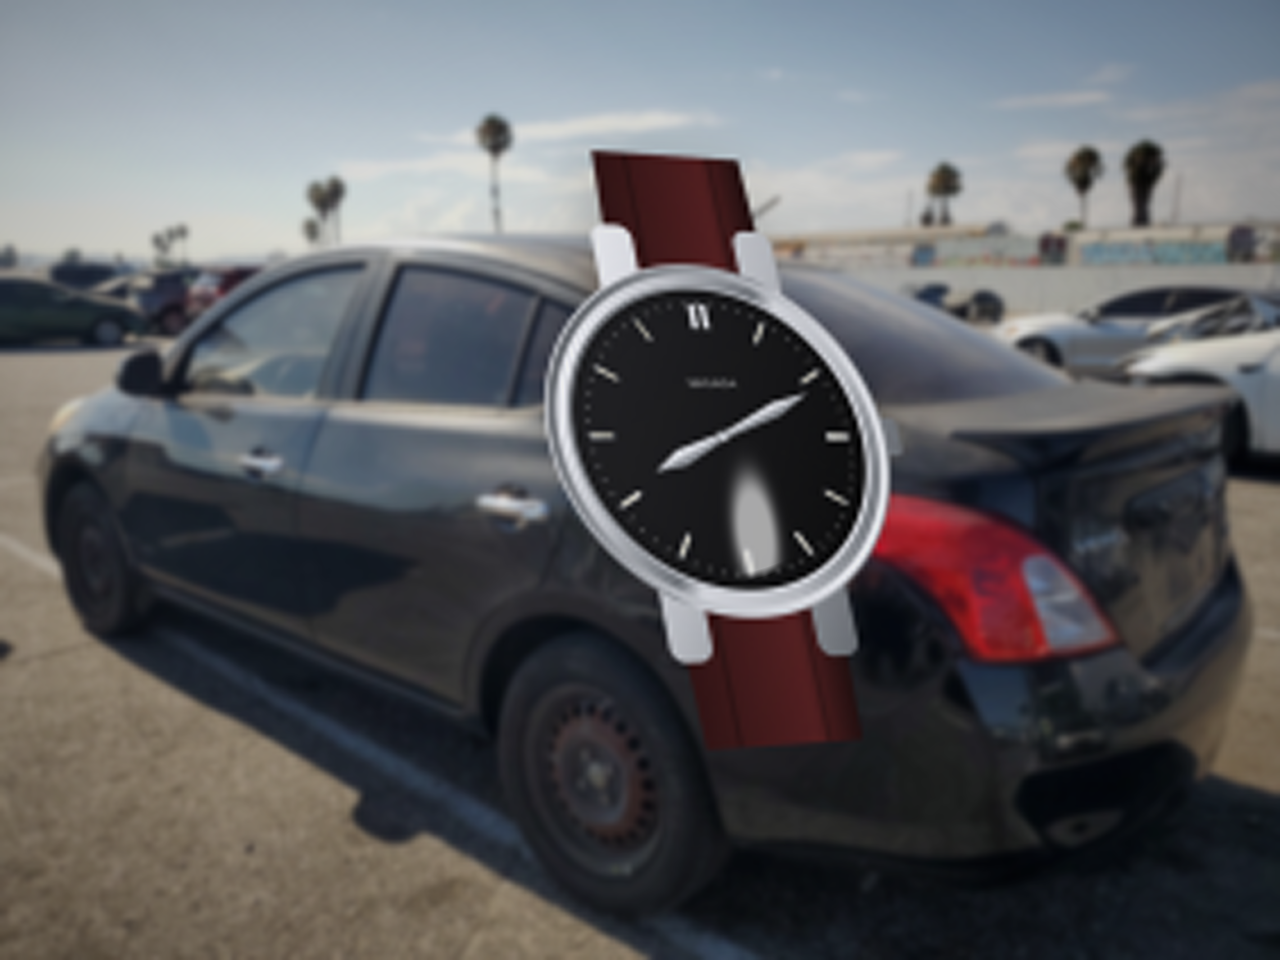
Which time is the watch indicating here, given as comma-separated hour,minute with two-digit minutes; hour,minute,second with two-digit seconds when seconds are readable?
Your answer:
8,11
